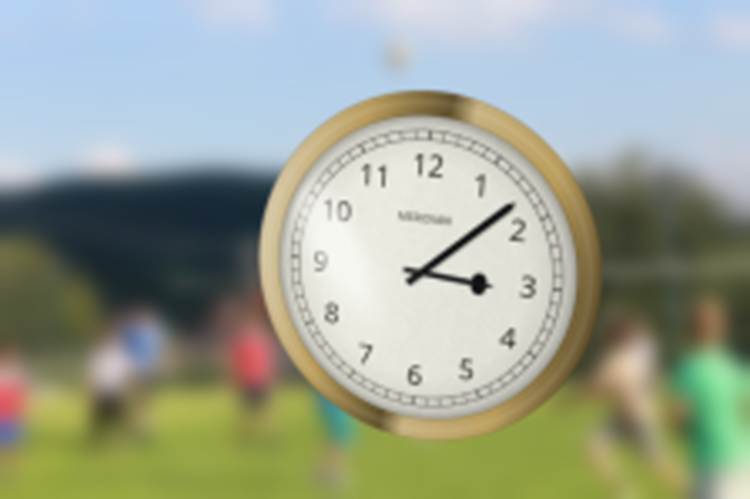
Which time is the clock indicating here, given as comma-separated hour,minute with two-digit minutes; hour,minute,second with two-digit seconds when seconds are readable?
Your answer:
3,08
